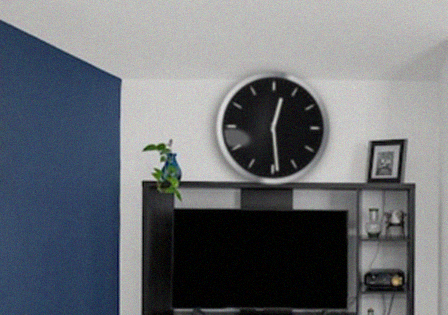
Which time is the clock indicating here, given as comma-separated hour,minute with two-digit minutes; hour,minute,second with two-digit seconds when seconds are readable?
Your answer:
12,29
